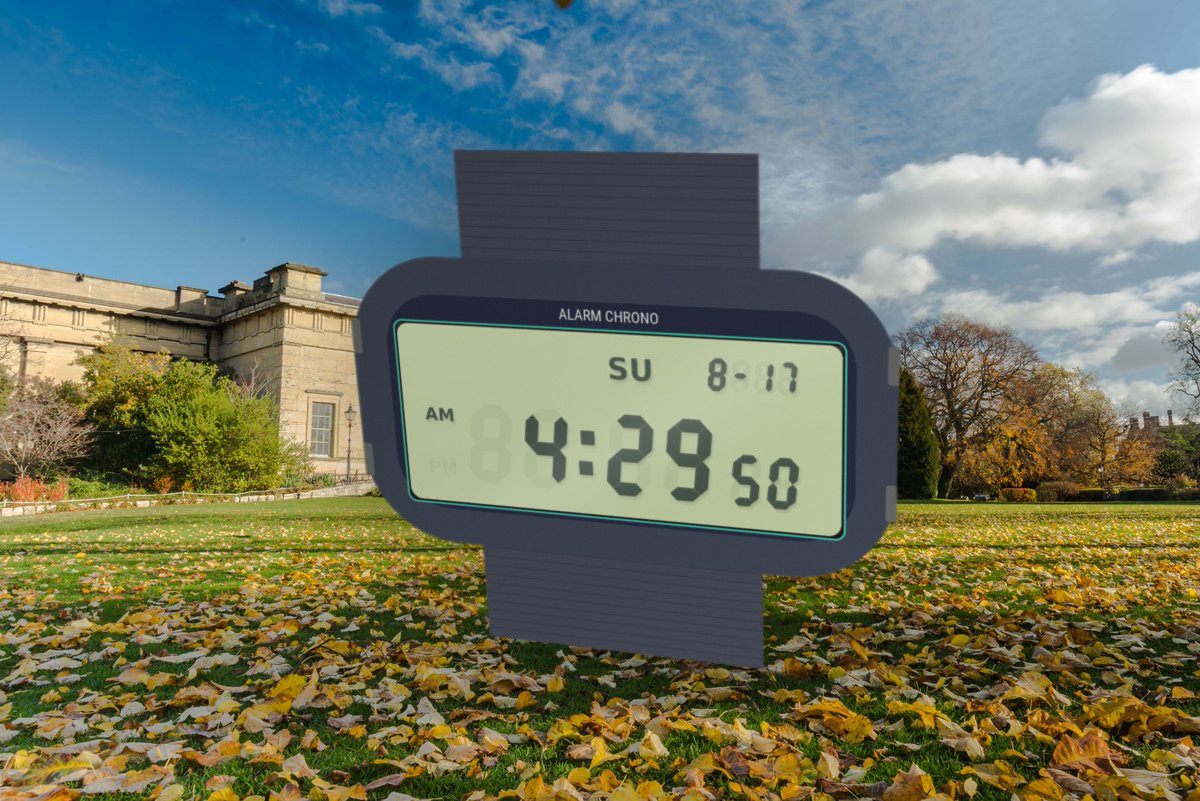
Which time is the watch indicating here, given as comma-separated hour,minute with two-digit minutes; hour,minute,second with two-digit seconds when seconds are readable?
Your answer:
4,29,50
